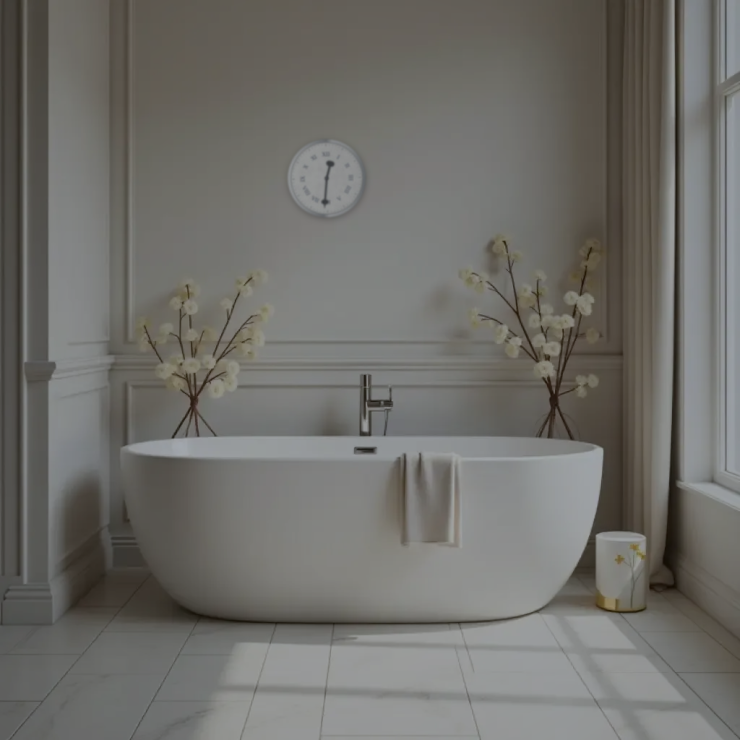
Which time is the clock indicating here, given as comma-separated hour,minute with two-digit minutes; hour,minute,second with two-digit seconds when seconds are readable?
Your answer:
12,31
